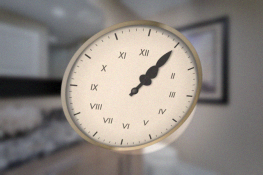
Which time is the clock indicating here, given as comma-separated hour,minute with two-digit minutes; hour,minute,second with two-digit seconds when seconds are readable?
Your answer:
1,05
